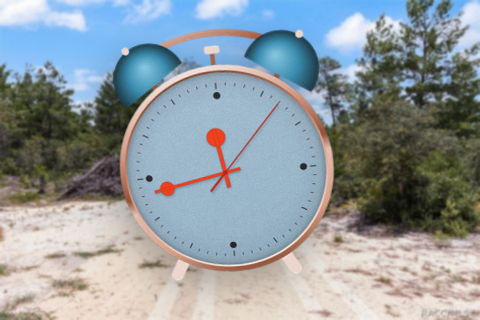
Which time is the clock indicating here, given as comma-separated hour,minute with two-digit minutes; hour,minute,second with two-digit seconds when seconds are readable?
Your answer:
11,43,07
